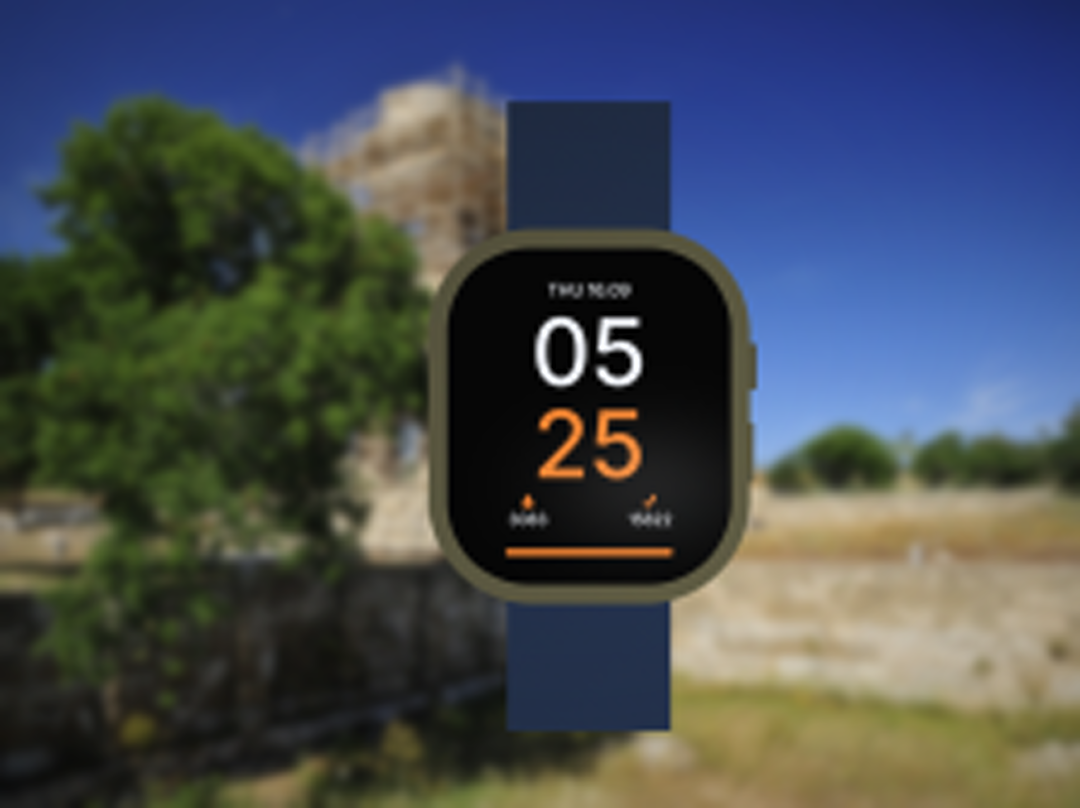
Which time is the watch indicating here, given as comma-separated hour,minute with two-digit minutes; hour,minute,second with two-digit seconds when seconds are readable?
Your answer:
5,25
